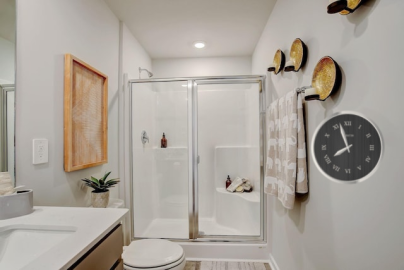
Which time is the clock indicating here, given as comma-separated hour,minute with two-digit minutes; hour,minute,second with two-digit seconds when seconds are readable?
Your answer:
7,57
